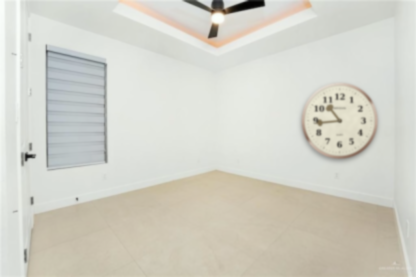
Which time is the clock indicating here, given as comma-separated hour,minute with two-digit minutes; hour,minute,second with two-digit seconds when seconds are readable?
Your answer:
10,44
